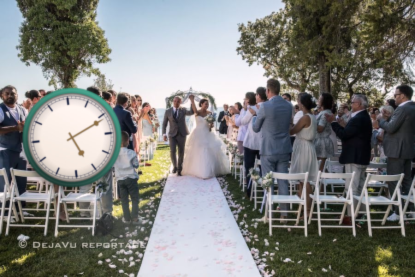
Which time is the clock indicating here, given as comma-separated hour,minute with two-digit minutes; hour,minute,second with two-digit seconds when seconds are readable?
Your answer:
5,11
